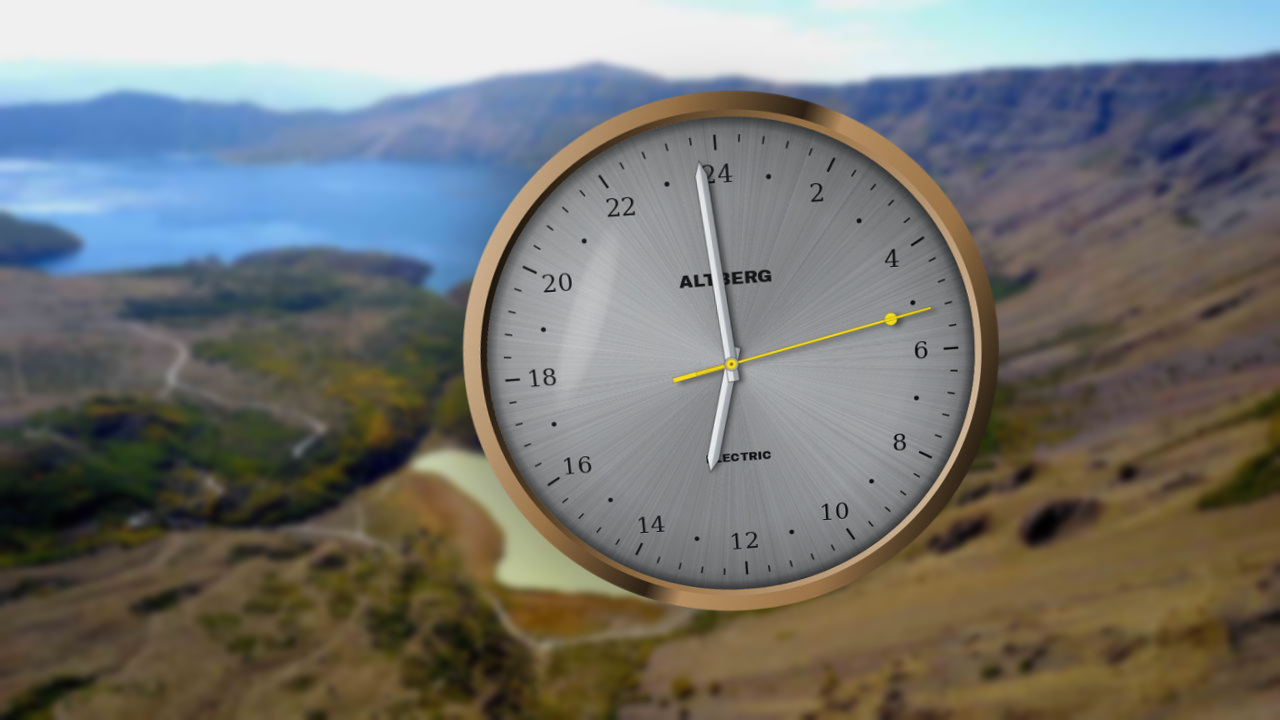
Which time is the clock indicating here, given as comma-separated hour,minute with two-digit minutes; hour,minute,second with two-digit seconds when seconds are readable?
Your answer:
12,59,13
